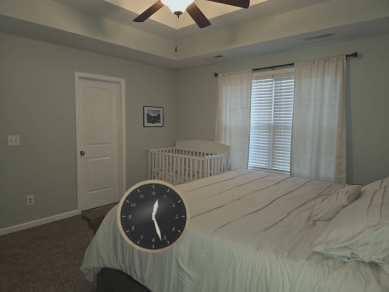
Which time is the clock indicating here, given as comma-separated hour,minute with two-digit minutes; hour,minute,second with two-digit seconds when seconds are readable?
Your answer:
12,27
